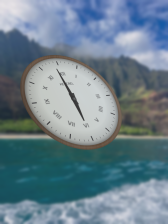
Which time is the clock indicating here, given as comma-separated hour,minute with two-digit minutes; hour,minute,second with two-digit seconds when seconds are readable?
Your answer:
5,59
